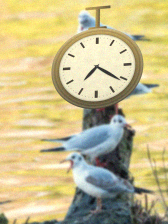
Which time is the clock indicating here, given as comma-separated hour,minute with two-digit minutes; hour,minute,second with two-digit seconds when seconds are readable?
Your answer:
7,21
